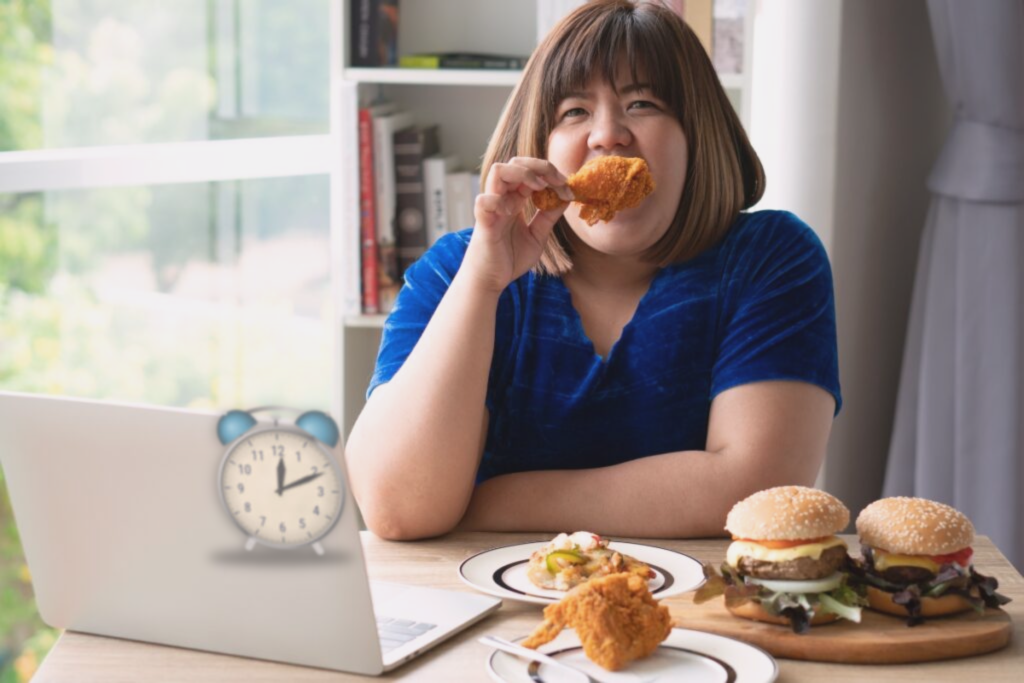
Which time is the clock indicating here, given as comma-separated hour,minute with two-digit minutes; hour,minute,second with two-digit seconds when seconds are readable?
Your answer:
12,11
